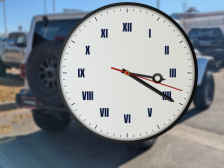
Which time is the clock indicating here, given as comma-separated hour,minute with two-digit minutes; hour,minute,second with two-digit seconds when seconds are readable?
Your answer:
3,20,18
